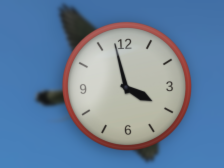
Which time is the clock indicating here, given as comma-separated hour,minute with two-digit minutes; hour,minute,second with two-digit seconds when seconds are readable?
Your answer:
3,58
